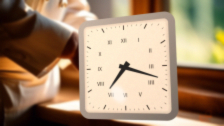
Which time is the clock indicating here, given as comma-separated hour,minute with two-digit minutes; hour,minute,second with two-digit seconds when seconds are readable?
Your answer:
7,18
